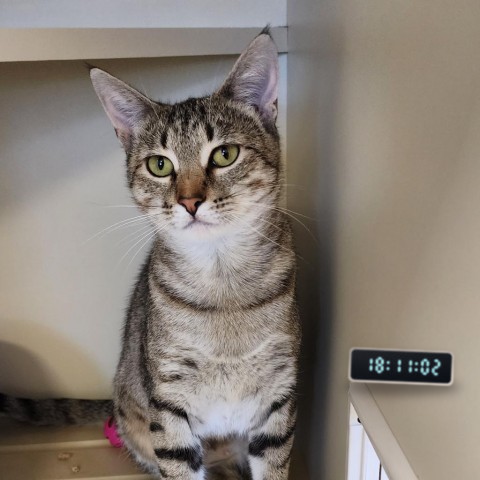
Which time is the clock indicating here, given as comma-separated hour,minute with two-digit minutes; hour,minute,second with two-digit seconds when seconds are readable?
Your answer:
18,11,02
